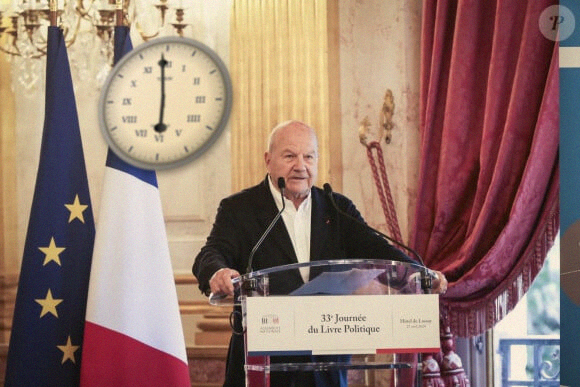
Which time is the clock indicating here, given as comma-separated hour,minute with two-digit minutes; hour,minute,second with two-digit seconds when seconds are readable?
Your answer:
5,59
